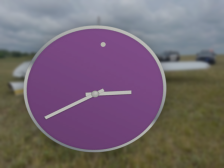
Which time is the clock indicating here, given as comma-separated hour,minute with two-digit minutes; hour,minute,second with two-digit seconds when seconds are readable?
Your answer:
2,39
